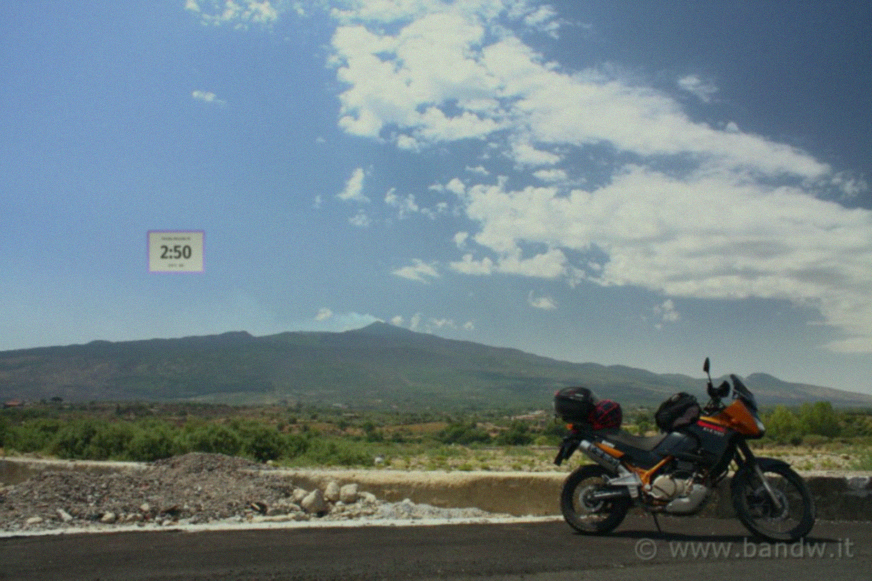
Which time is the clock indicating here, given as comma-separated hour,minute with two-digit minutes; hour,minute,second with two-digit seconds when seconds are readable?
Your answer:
2,50
